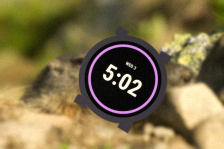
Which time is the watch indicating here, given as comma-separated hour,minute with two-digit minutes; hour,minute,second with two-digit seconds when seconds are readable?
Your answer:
5,02
